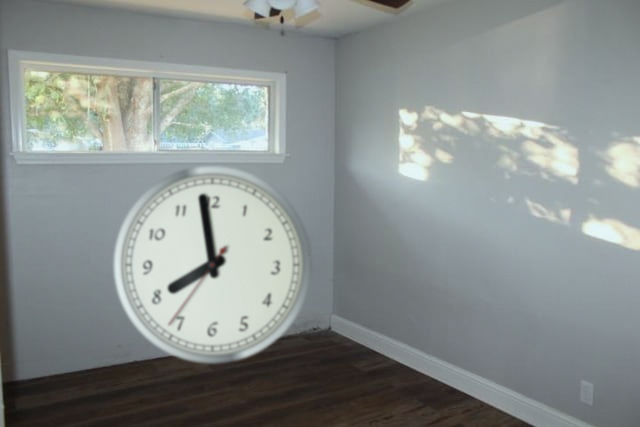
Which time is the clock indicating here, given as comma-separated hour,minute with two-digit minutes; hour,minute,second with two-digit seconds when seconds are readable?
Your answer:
7,58,36
